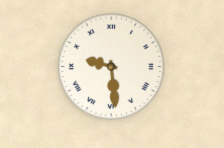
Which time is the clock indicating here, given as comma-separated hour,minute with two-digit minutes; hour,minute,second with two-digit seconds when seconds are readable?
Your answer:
9,29
